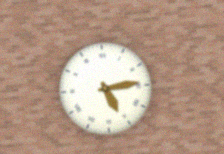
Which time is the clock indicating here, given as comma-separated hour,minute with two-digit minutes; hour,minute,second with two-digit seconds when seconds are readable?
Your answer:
5,14
